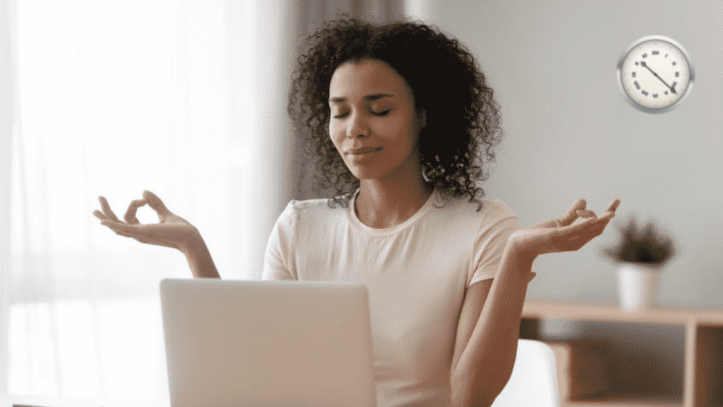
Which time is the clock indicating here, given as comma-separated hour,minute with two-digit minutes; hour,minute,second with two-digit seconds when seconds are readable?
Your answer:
10,22
